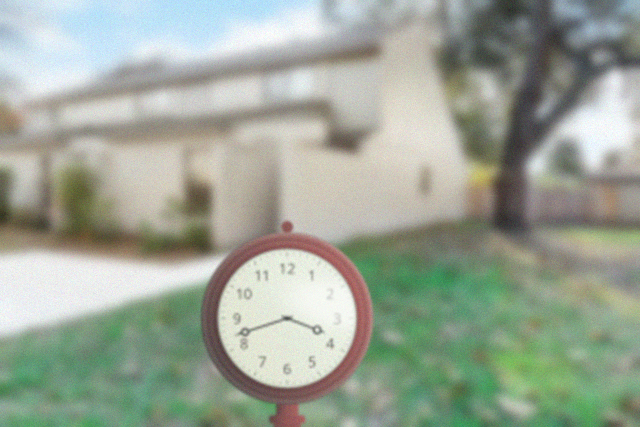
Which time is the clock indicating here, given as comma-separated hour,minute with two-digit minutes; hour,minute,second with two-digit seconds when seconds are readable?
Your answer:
3,42
